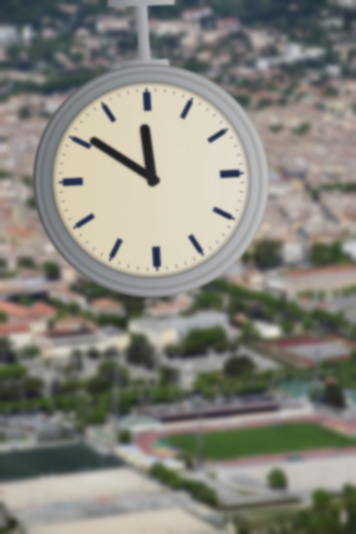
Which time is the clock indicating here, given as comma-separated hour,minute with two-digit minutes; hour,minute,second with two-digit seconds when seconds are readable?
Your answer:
11,51
